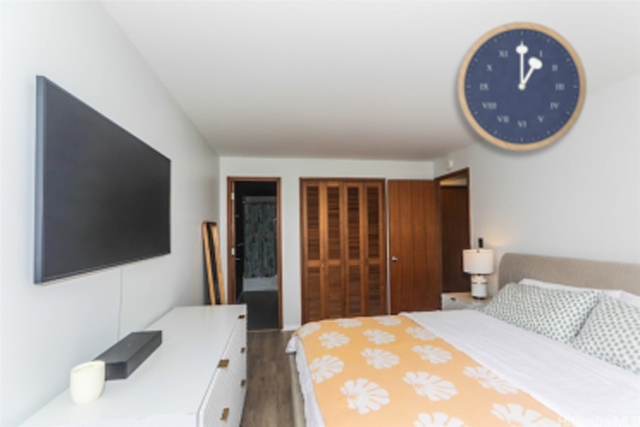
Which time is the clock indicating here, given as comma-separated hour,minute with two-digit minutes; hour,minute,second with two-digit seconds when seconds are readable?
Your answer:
1,00
